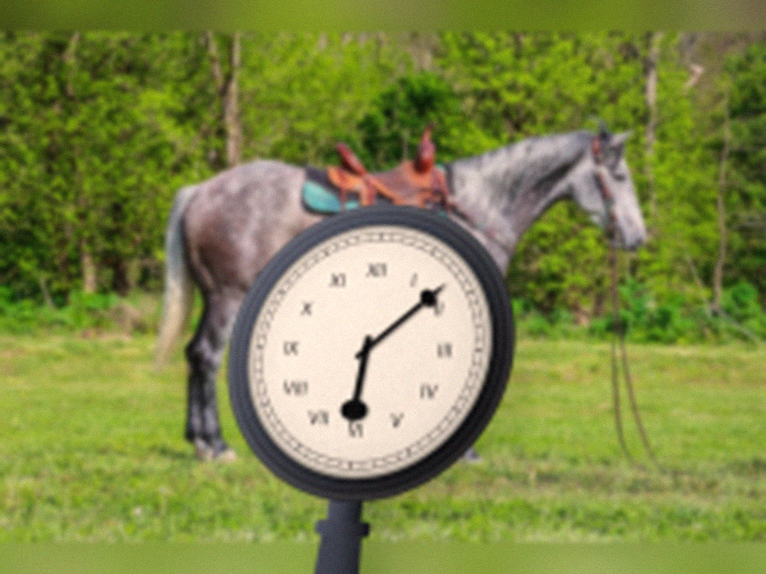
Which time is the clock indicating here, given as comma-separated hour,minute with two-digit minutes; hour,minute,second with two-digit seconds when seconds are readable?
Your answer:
6,08
